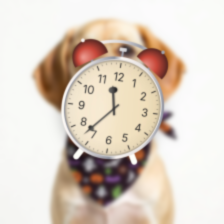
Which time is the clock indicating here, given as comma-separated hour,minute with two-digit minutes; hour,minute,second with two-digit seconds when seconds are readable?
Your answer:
11,37
